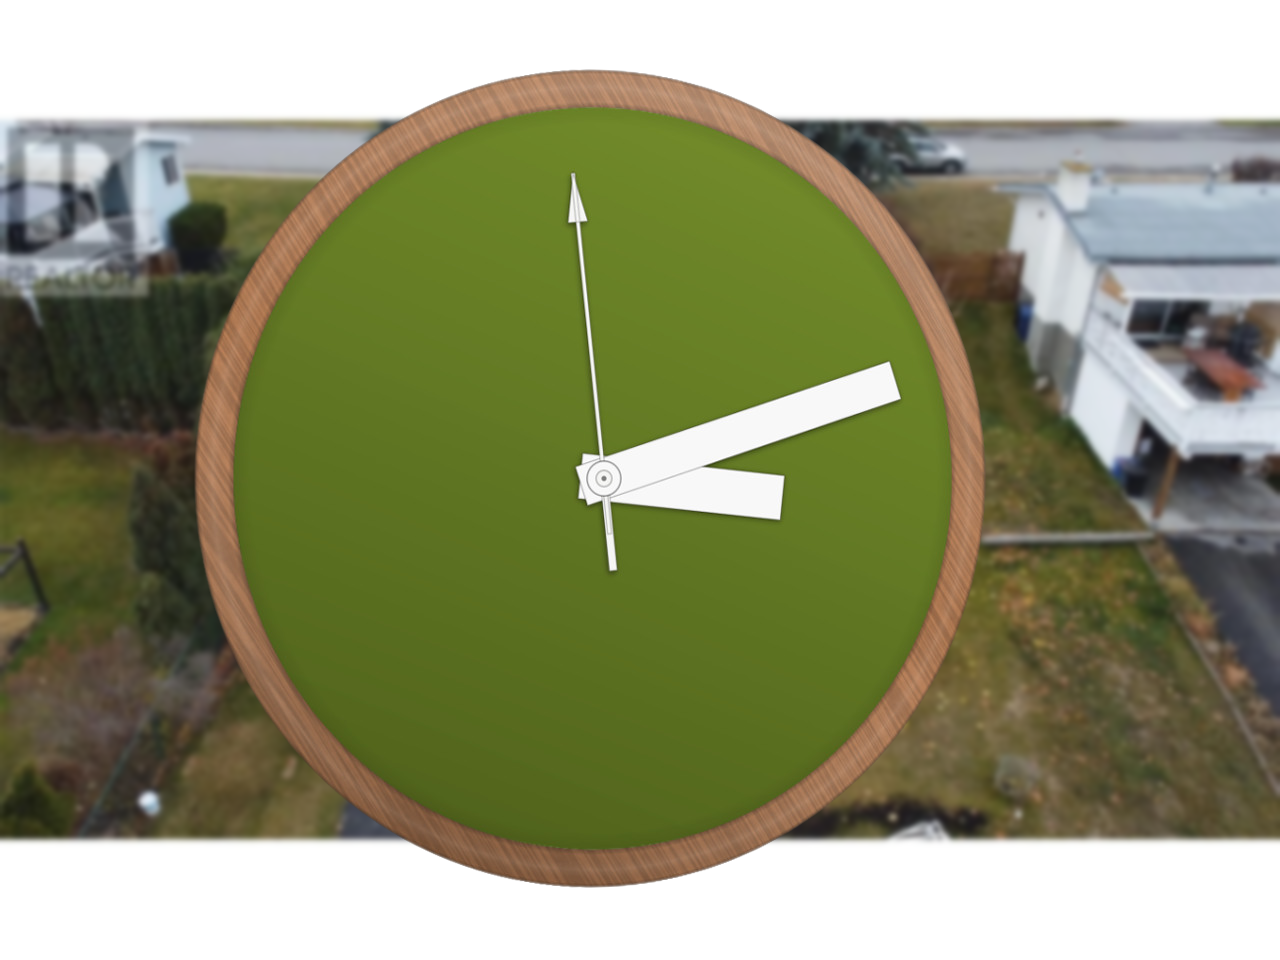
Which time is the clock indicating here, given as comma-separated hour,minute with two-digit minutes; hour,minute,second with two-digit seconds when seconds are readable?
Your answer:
3,11,59
